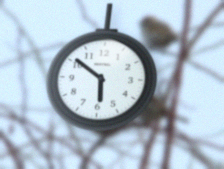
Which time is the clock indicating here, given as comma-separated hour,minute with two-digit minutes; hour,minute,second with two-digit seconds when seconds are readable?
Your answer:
5,51
